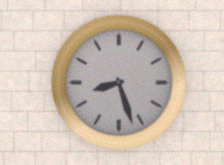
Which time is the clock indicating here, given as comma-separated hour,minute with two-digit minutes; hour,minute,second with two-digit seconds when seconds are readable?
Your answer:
8,27
